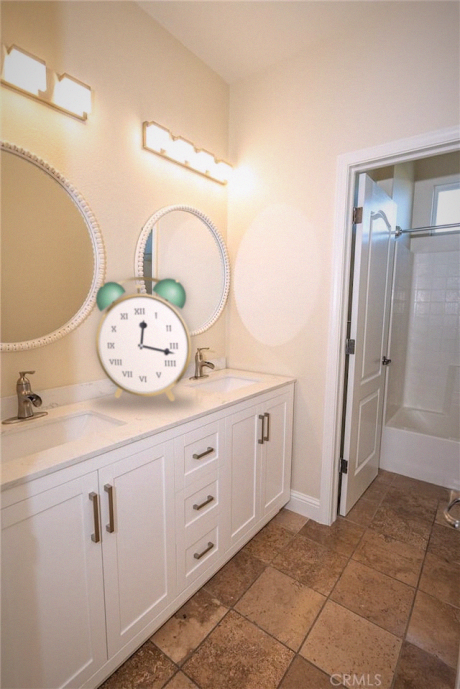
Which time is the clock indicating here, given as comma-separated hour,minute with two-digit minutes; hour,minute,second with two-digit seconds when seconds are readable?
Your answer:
12,17
